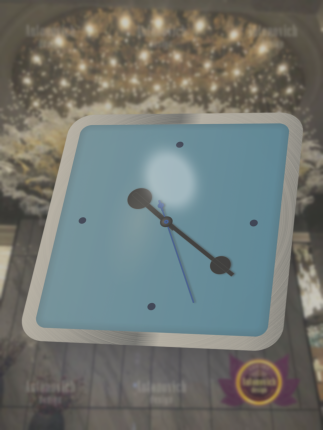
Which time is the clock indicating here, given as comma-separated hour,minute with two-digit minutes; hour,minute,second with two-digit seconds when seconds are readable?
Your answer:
10,21,26
